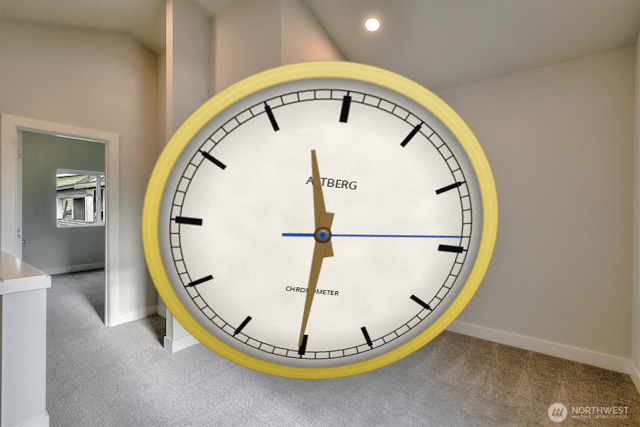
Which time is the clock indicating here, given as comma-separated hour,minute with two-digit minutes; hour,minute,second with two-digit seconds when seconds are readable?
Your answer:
11,30,14
